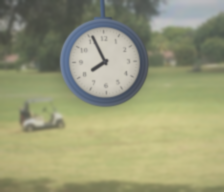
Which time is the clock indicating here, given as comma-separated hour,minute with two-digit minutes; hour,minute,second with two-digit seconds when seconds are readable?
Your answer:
7,56
